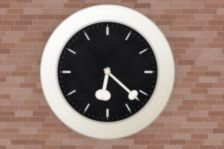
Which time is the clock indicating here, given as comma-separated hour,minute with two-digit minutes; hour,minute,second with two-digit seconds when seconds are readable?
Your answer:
6,22
